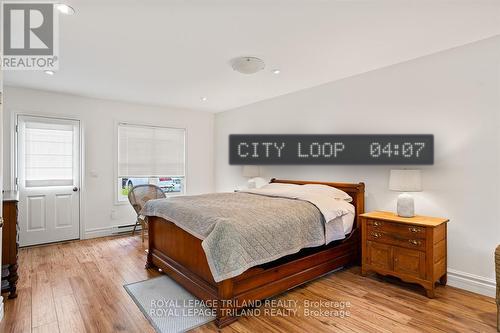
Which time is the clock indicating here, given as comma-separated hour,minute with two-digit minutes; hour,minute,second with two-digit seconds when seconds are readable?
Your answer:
4,07
